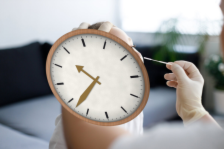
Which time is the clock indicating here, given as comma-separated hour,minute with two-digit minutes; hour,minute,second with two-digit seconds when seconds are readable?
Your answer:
10,38
